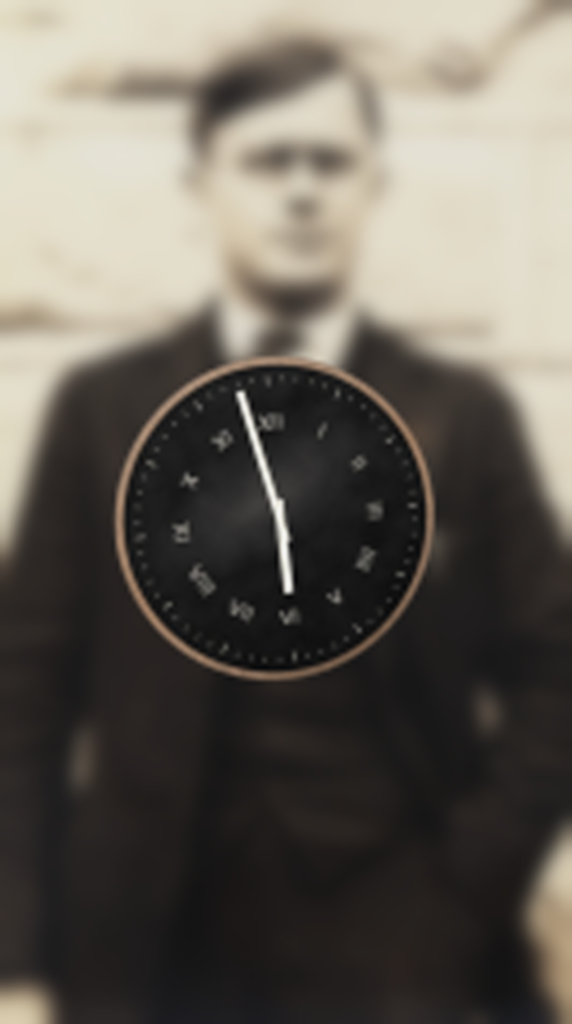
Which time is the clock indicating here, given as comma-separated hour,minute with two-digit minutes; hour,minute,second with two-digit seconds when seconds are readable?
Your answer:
5,58
